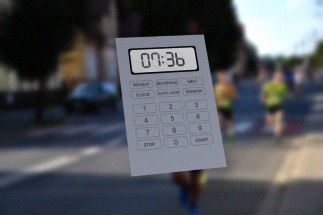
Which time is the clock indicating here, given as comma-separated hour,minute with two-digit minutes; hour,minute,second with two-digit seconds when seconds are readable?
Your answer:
7,36
